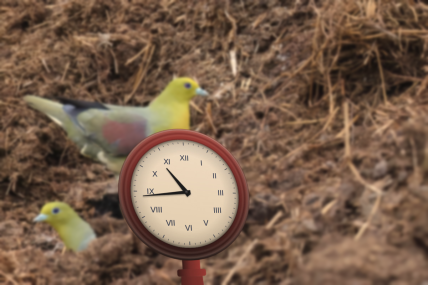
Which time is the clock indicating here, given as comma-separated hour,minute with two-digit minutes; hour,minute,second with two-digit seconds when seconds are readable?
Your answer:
10,44
